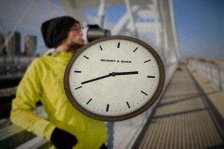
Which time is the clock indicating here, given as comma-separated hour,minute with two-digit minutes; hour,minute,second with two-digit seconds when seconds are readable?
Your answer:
2,41
